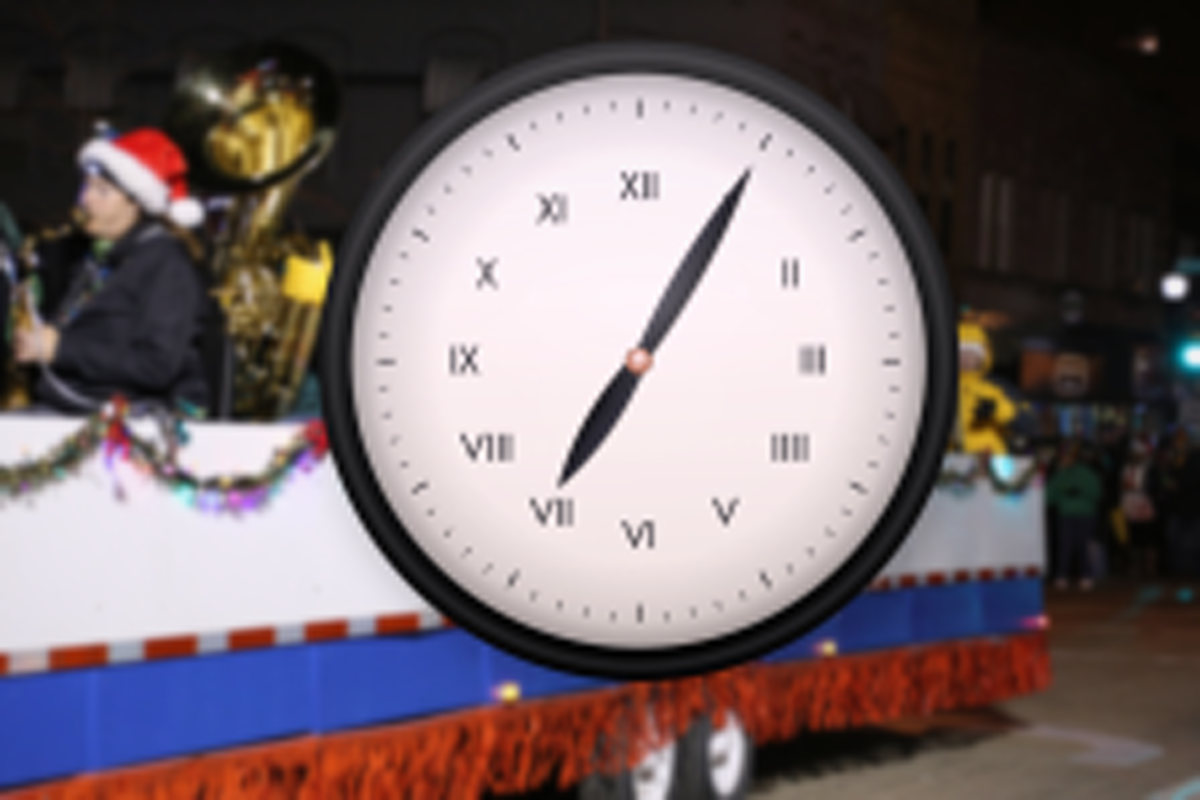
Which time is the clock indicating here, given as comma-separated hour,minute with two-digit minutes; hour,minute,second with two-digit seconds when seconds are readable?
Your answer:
7,05
